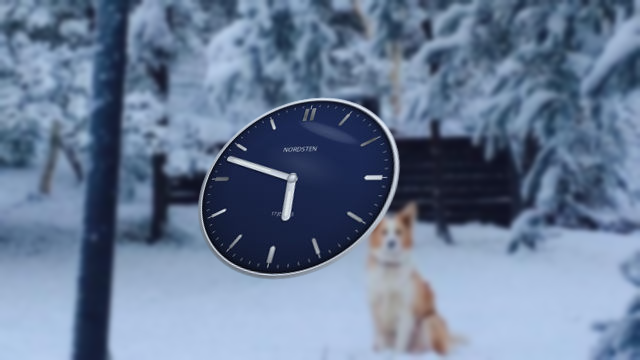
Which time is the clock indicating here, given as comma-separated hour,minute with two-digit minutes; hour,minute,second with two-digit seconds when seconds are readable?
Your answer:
5,48
